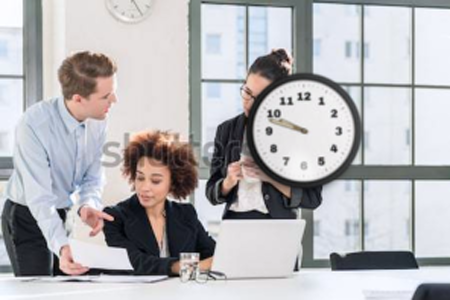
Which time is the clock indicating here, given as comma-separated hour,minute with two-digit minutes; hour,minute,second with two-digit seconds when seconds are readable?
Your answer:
9,48
